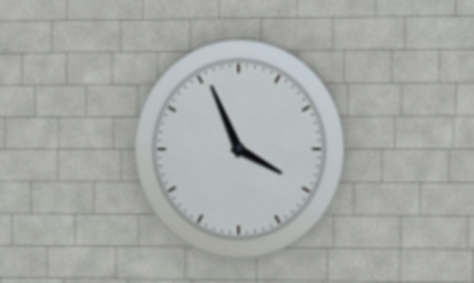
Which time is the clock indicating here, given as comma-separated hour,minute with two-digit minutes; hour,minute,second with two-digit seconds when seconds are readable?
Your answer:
3,56
